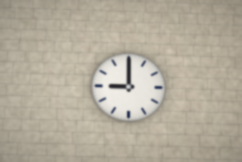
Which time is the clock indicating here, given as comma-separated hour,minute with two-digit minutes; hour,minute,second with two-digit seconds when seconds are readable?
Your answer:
9,00
